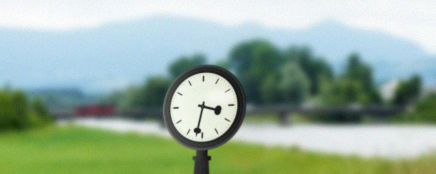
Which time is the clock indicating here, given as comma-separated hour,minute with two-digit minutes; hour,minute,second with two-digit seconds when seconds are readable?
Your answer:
3,32
